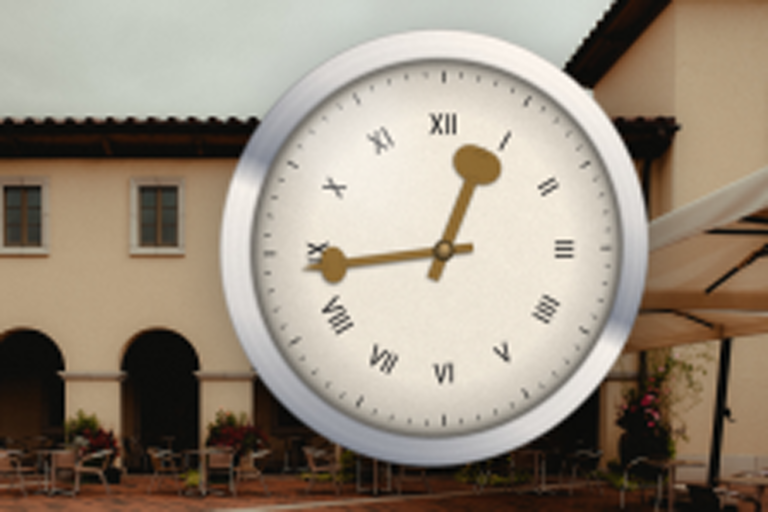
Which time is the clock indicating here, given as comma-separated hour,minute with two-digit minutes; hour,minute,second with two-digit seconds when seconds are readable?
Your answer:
12,44
